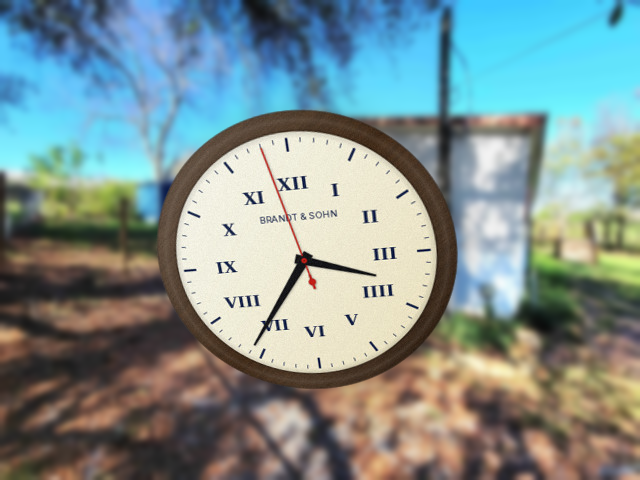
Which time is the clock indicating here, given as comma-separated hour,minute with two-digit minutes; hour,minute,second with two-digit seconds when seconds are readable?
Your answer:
3,35,58
